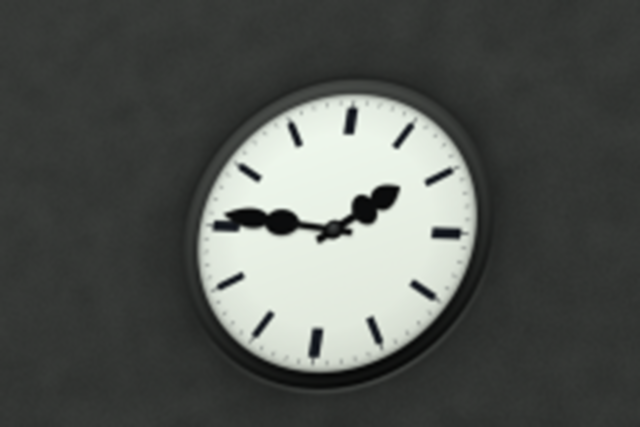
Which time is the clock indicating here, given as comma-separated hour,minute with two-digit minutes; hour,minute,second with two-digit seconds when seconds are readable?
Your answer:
1,46
